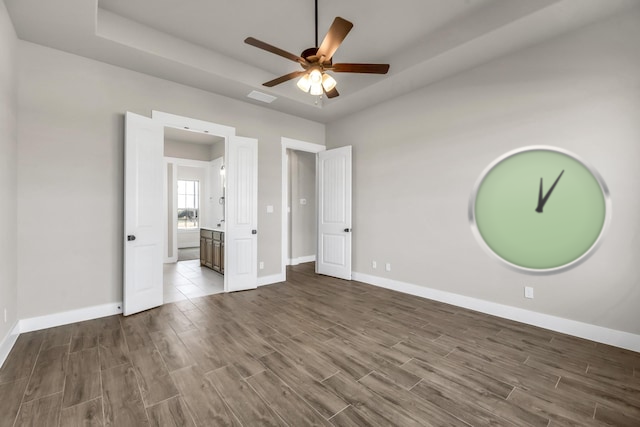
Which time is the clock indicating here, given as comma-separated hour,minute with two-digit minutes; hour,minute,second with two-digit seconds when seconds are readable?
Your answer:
12,05
